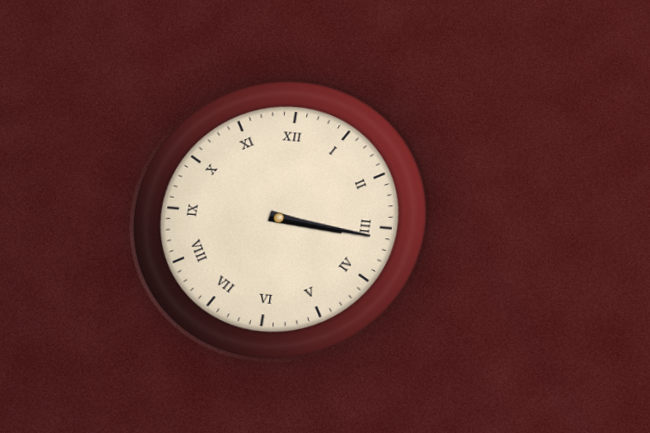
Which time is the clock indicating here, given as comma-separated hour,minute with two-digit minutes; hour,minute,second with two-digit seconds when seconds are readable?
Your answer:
3,16
